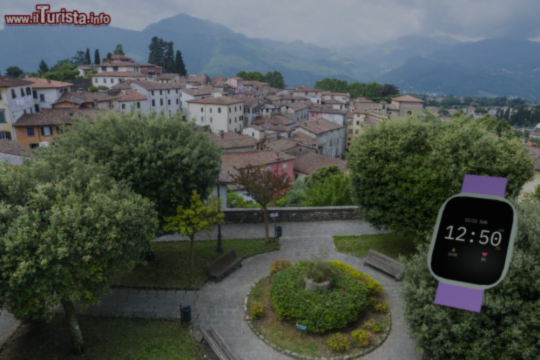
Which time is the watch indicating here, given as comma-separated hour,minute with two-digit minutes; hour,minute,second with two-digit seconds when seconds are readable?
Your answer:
12,50
